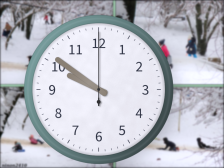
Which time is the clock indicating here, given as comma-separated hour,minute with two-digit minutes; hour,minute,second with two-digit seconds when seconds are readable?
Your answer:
9,51,00
